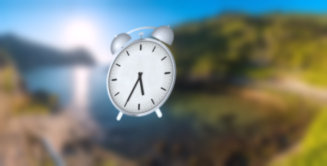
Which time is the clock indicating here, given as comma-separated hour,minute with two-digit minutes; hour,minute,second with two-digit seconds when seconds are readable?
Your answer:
5,35
